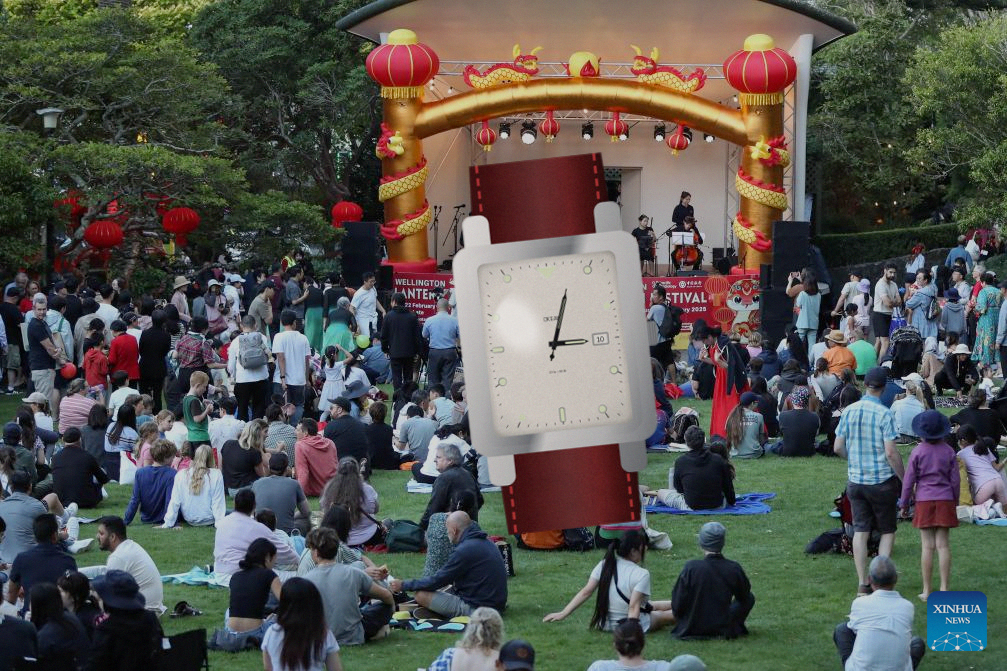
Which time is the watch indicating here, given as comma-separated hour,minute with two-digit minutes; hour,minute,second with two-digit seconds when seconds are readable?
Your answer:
3,03,03
